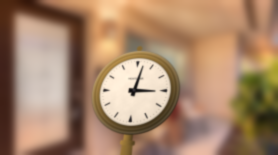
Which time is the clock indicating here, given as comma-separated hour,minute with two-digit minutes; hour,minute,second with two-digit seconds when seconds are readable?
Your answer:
3,02
